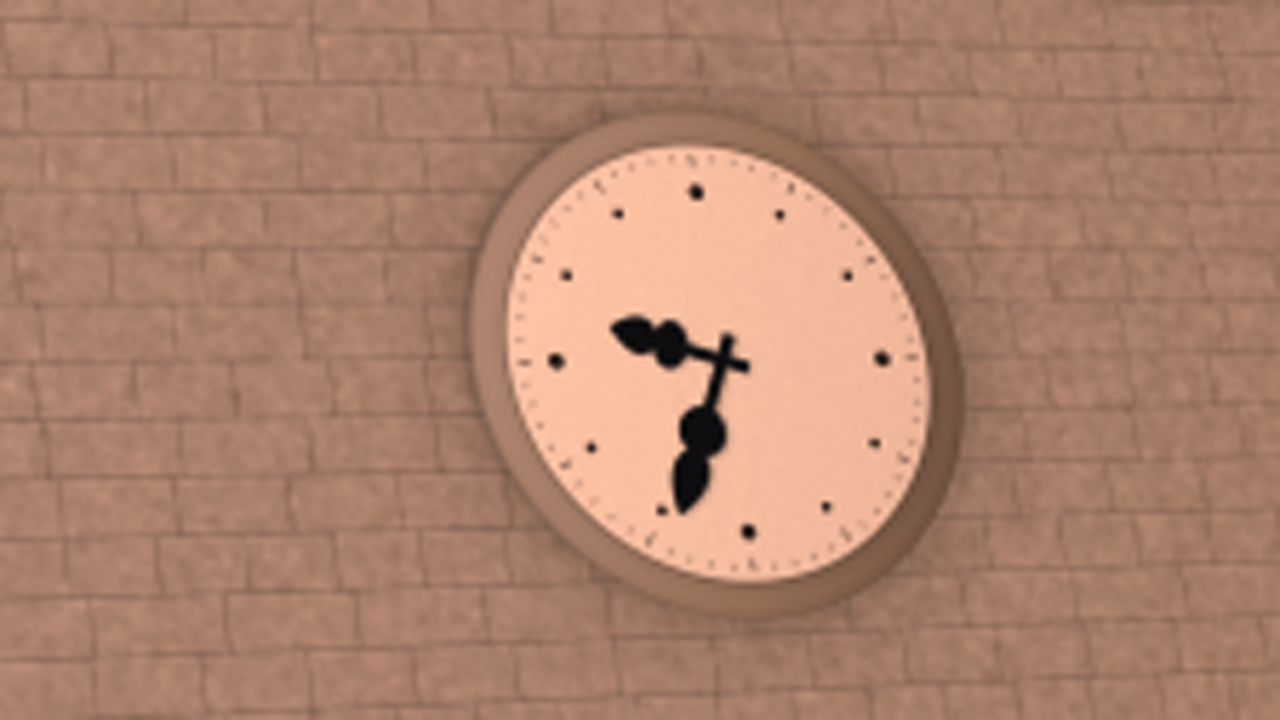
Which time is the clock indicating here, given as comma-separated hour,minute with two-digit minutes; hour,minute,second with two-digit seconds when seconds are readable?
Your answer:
9,34
